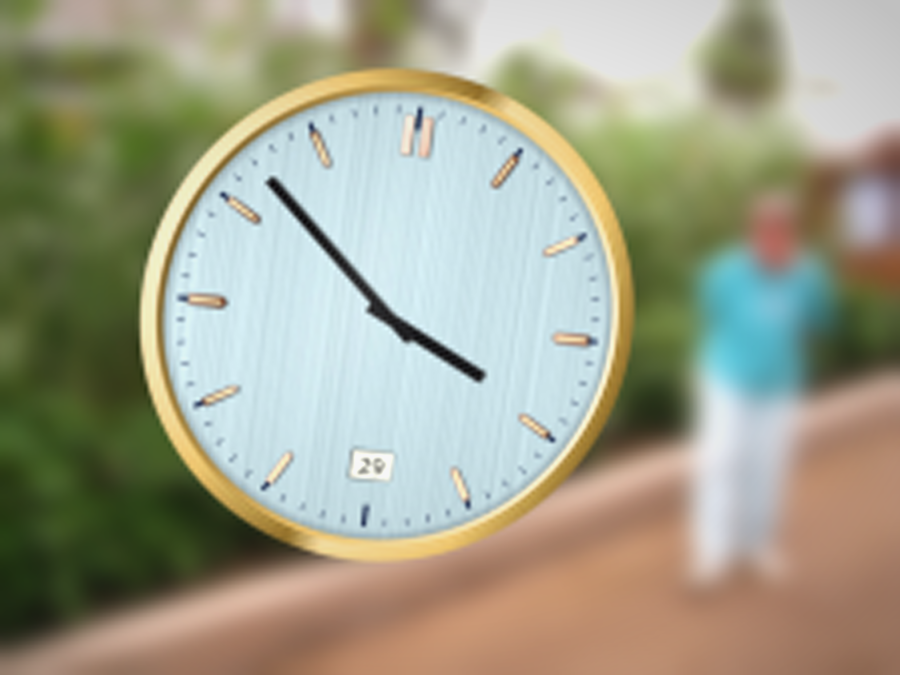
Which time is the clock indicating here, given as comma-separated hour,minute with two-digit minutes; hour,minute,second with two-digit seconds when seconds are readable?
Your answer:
3,52
